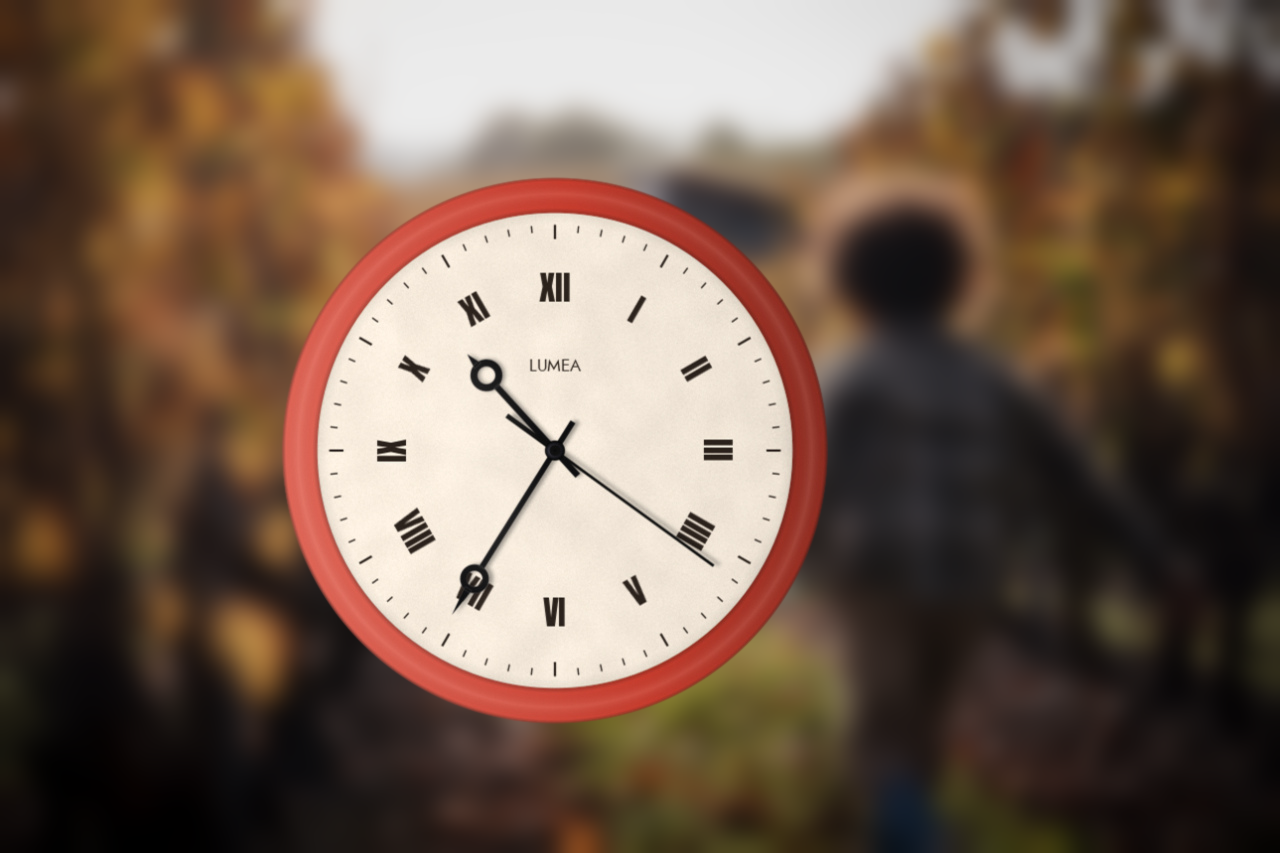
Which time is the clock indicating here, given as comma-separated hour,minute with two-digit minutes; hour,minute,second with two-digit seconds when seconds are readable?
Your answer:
10,35,21
